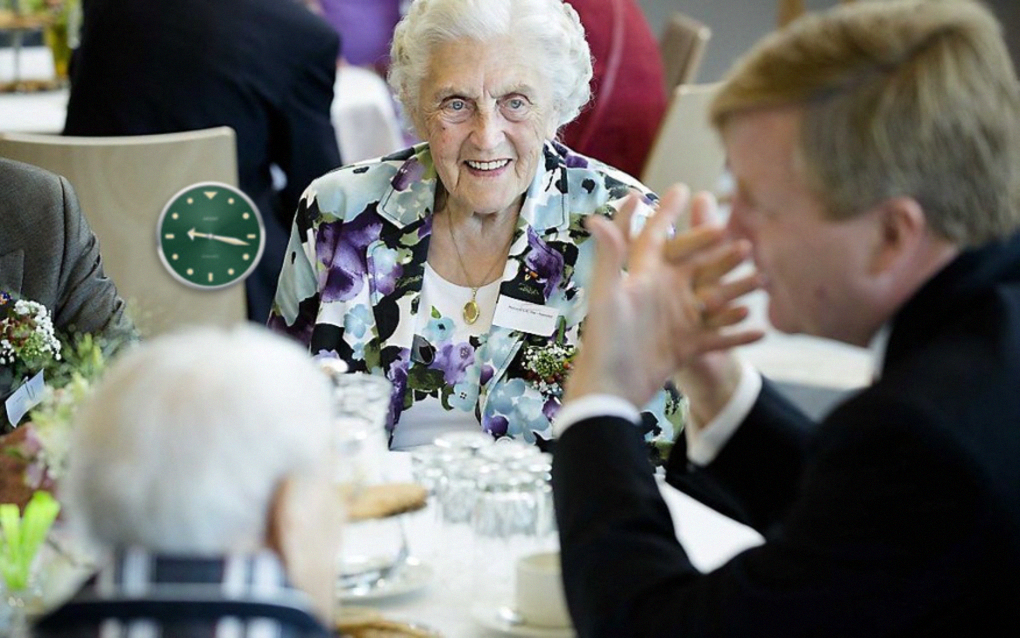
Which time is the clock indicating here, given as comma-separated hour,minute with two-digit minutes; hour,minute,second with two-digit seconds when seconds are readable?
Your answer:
9,17
